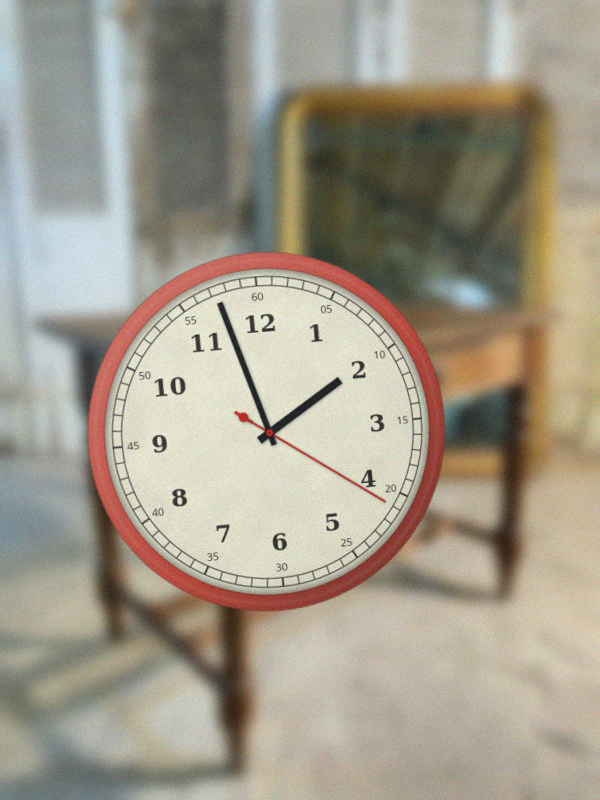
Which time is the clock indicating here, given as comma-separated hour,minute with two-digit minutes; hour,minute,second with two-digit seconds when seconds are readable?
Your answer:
1,57,21
